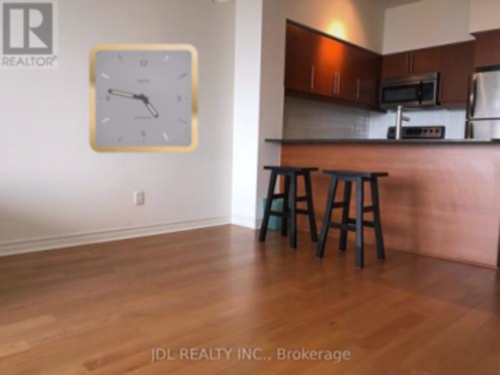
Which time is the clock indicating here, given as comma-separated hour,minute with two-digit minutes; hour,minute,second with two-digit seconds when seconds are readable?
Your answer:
4,47
